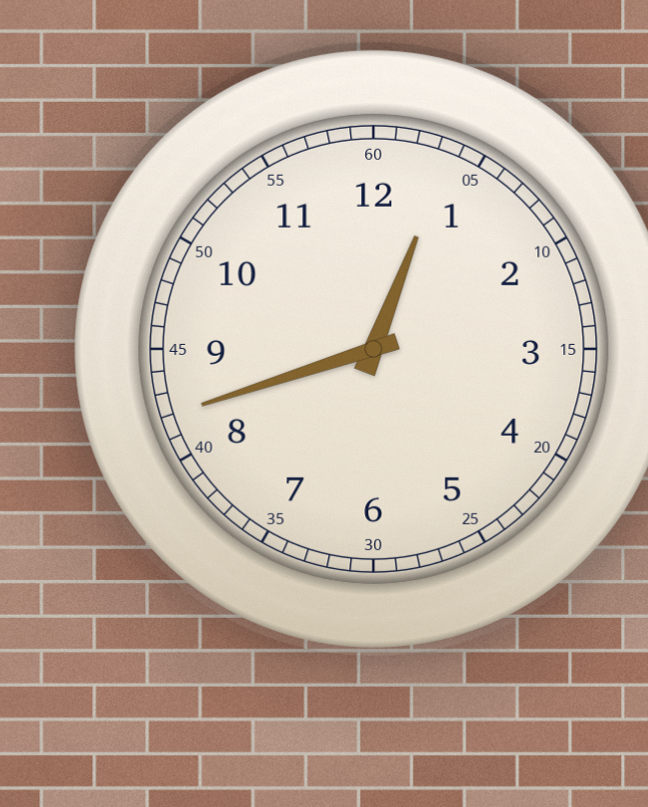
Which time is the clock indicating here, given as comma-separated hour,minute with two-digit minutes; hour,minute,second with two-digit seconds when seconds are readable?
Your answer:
12,42
